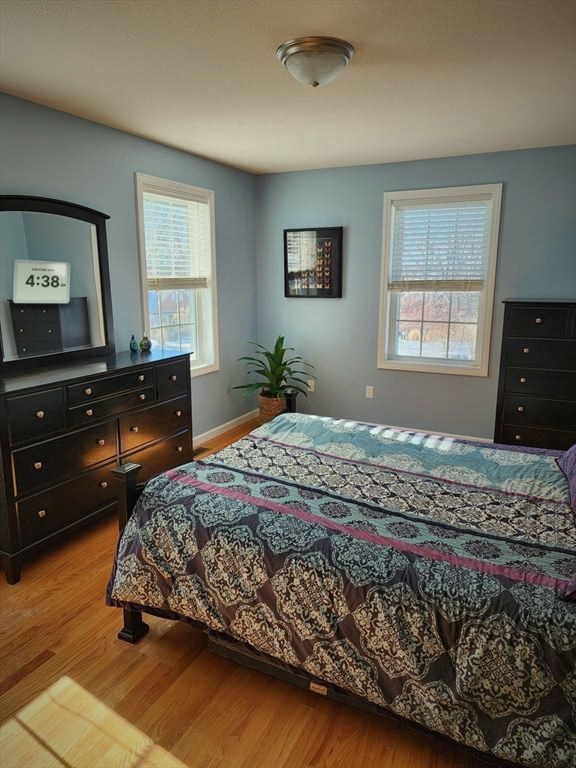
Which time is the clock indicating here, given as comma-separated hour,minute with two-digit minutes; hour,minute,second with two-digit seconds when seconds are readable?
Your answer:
4,38
